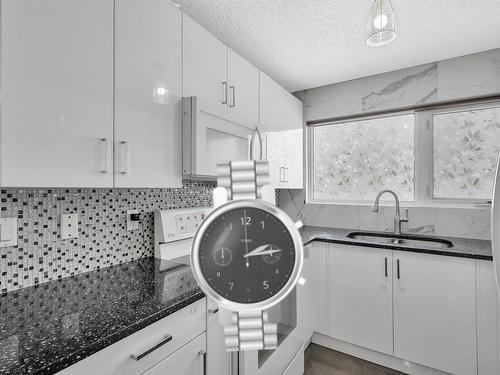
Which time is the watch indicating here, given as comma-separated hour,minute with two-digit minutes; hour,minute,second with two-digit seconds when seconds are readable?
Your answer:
2,14
